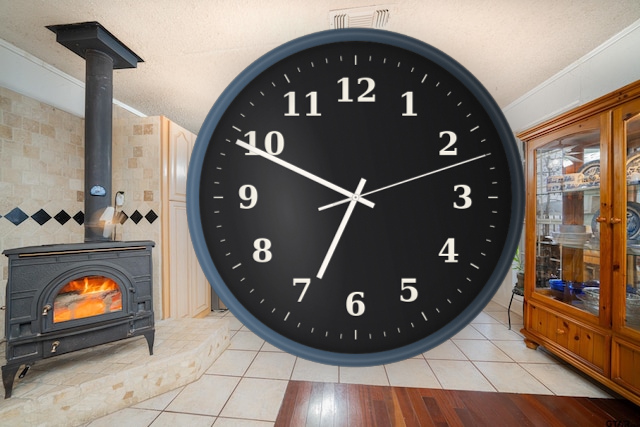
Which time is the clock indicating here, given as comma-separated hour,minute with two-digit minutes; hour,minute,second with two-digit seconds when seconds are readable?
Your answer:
6,49,12
